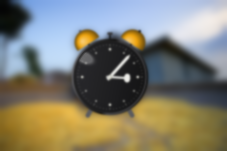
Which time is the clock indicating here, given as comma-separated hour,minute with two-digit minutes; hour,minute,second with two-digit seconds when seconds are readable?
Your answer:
3,07
